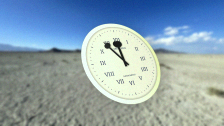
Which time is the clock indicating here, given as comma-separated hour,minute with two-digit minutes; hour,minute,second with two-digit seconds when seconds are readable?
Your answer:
11,54
